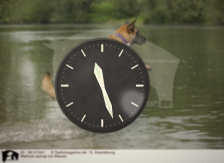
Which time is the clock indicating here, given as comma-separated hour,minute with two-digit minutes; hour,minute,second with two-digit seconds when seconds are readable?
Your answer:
11,27
